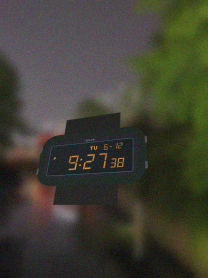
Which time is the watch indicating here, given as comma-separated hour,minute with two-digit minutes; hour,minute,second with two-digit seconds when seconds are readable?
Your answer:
9,27,38
